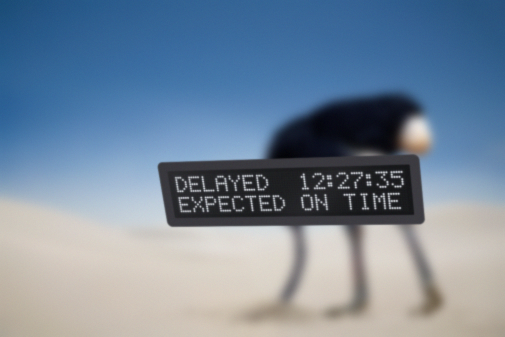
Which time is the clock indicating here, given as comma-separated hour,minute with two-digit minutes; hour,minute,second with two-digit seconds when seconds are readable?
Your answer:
12,27,35
